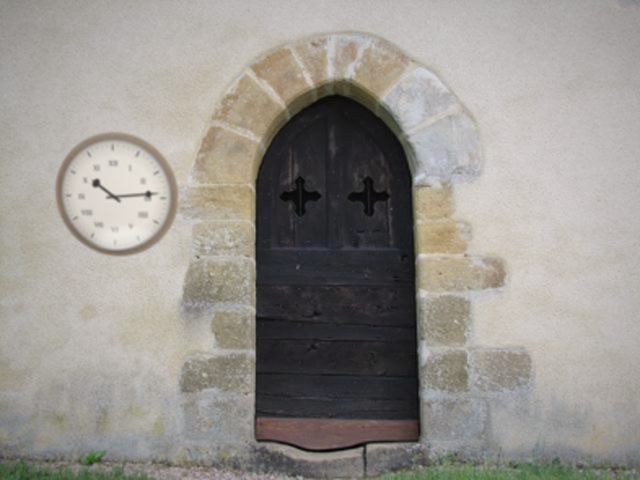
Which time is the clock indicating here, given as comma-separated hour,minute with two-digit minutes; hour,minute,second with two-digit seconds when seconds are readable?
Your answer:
10,14
